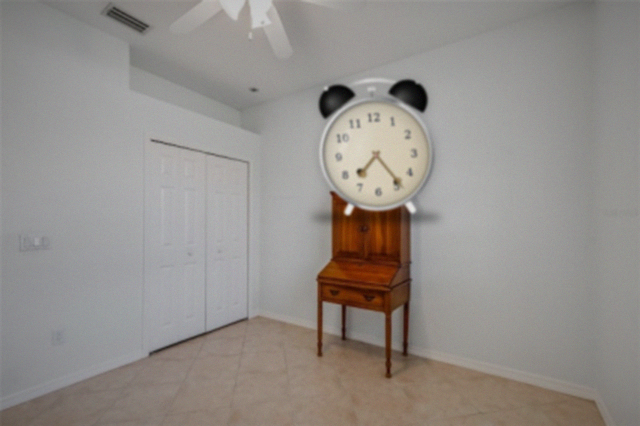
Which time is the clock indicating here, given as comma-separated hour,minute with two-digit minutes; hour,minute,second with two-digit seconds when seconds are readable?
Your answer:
7,24
